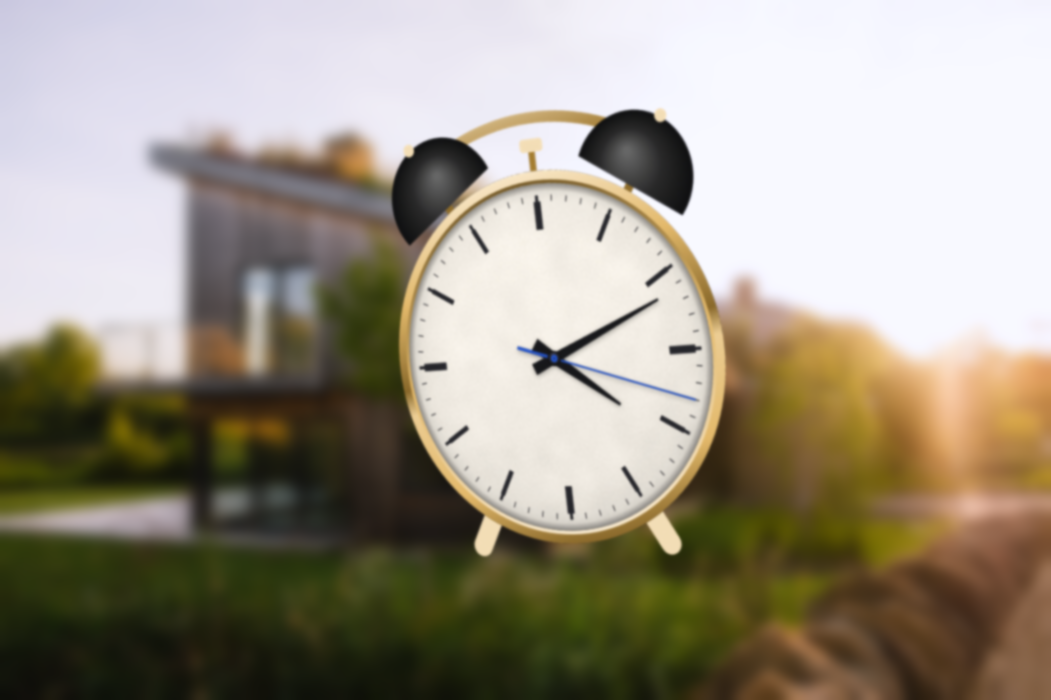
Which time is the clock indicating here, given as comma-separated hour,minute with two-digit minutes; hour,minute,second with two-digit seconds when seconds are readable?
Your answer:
4,11,18
